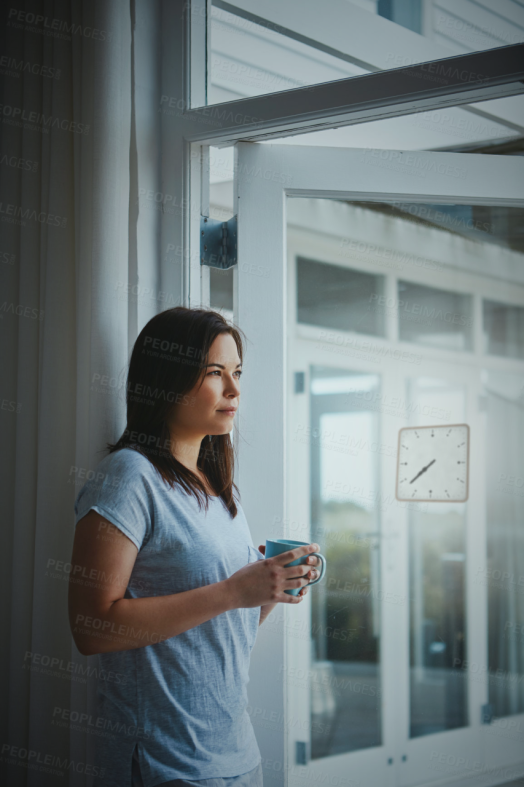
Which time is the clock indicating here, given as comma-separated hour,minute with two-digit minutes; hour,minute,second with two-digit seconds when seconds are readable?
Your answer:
7,38
